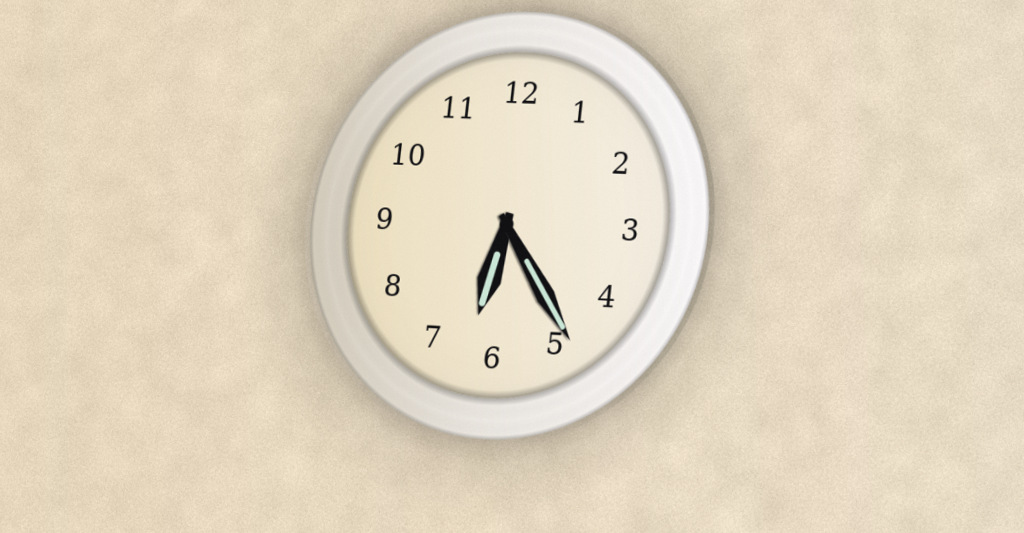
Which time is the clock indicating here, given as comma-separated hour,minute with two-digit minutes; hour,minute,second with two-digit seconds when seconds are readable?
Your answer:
6,24
